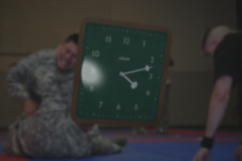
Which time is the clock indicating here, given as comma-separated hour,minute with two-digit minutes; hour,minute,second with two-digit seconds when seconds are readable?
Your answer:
4,12
